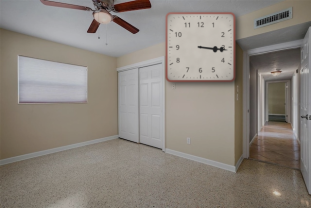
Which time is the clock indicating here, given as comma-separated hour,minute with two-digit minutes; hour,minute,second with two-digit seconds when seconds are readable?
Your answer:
3,16
